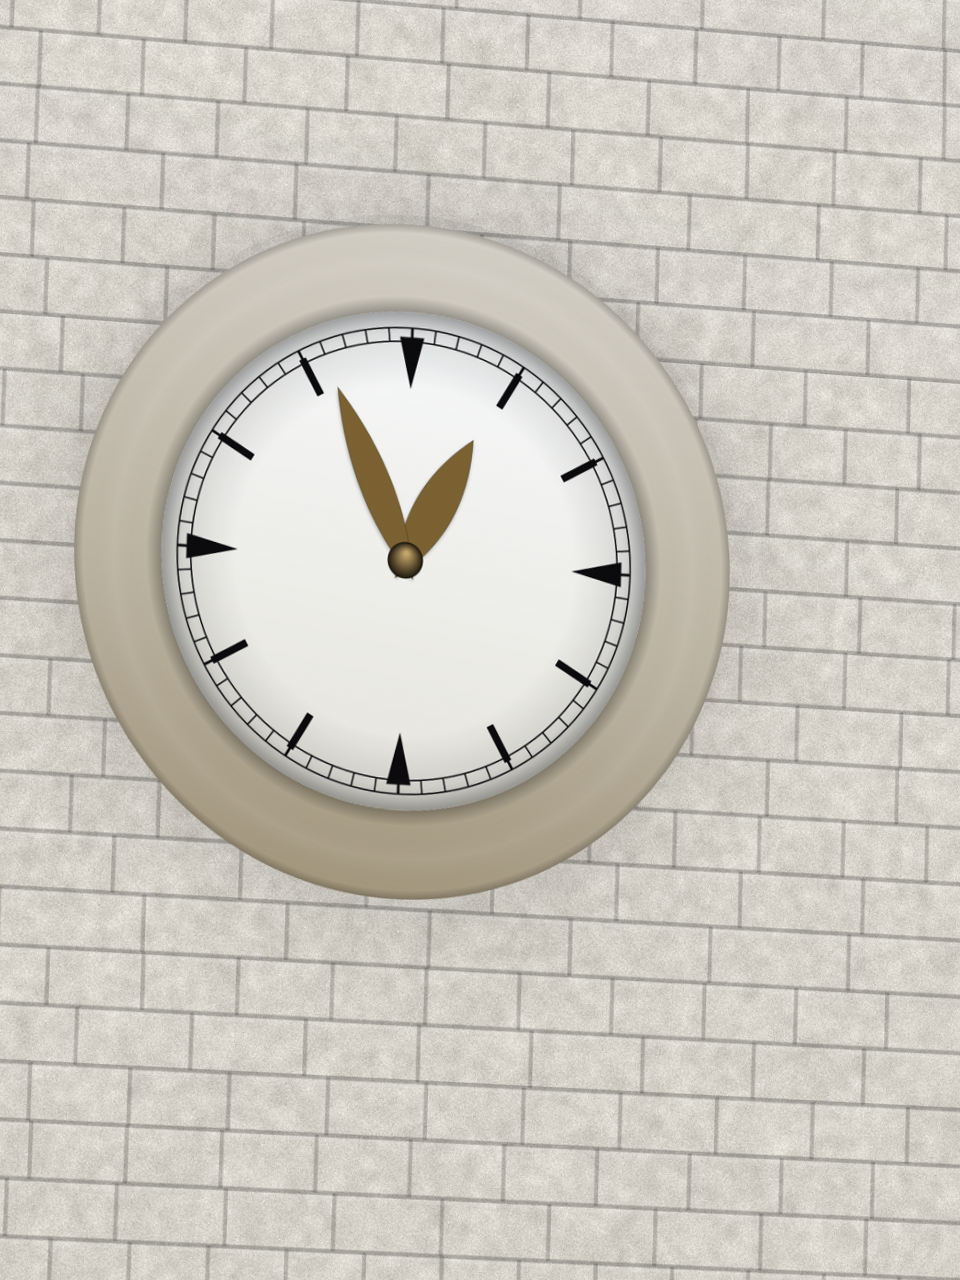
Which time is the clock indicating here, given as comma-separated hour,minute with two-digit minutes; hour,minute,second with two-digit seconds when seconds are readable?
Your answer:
12,56
